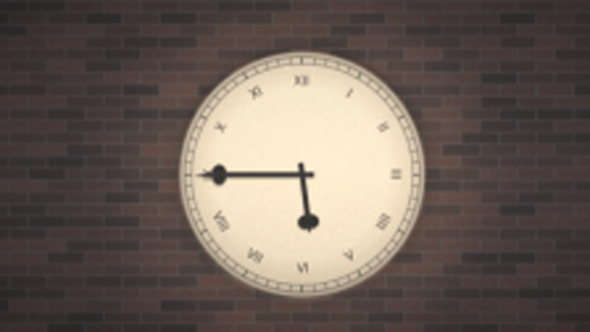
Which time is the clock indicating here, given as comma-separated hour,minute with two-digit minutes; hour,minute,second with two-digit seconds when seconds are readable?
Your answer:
5,45
